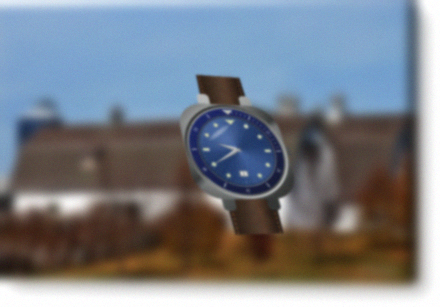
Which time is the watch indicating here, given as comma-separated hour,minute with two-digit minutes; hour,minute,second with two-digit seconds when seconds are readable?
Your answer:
9,40
